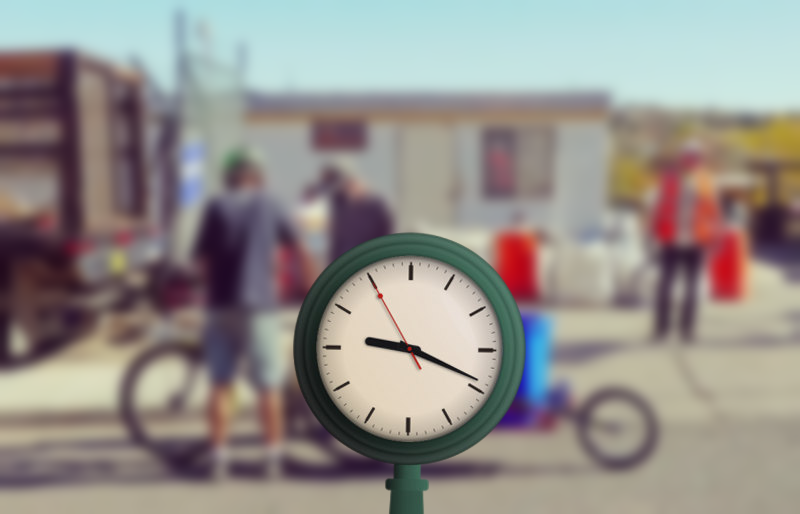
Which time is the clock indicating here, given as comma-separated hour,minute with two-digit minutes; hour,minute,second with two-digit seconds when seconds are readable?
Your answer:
9,18,55
